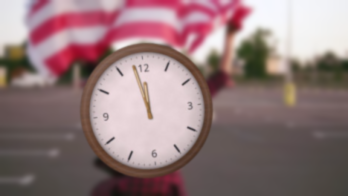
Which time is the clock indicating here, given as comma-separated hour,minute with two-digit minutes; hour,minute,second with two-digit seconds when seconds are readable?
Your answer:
11,58
